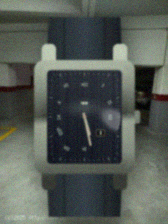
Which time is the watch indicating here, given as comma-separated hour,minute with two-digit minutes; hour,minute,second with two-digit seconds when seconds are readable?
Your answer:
5,28
